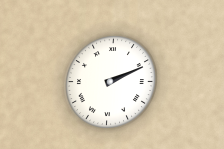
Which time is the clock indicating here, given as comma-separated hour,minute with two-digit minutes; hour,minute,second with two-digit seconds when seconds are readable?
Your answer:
2,11
